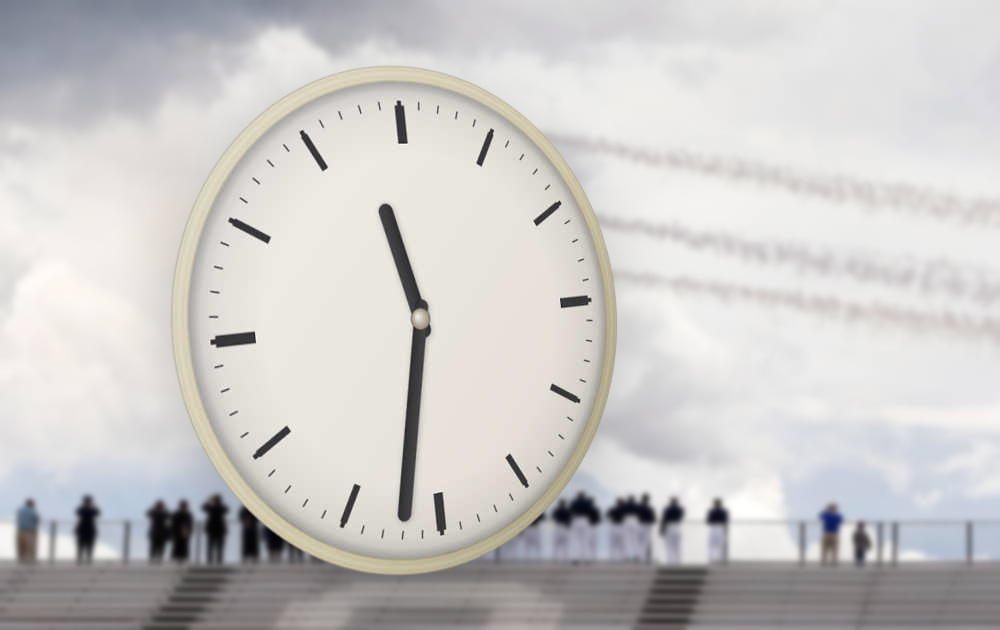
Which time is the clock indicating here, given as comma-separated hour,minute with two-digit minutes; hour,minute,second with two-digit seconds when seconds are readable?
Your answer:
11,32
